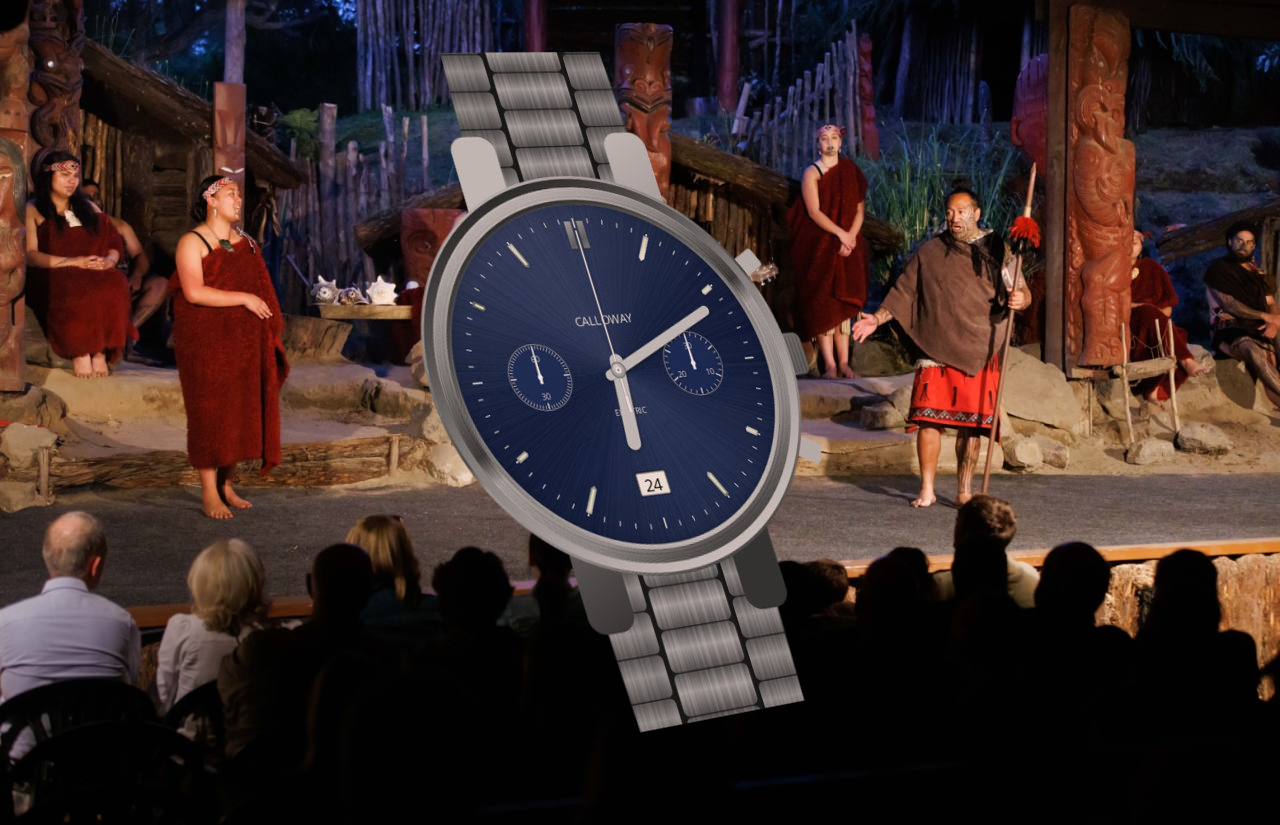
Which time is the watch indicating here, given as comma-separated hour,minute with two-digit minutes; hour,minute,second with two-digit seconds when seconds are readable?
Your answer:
6,11
